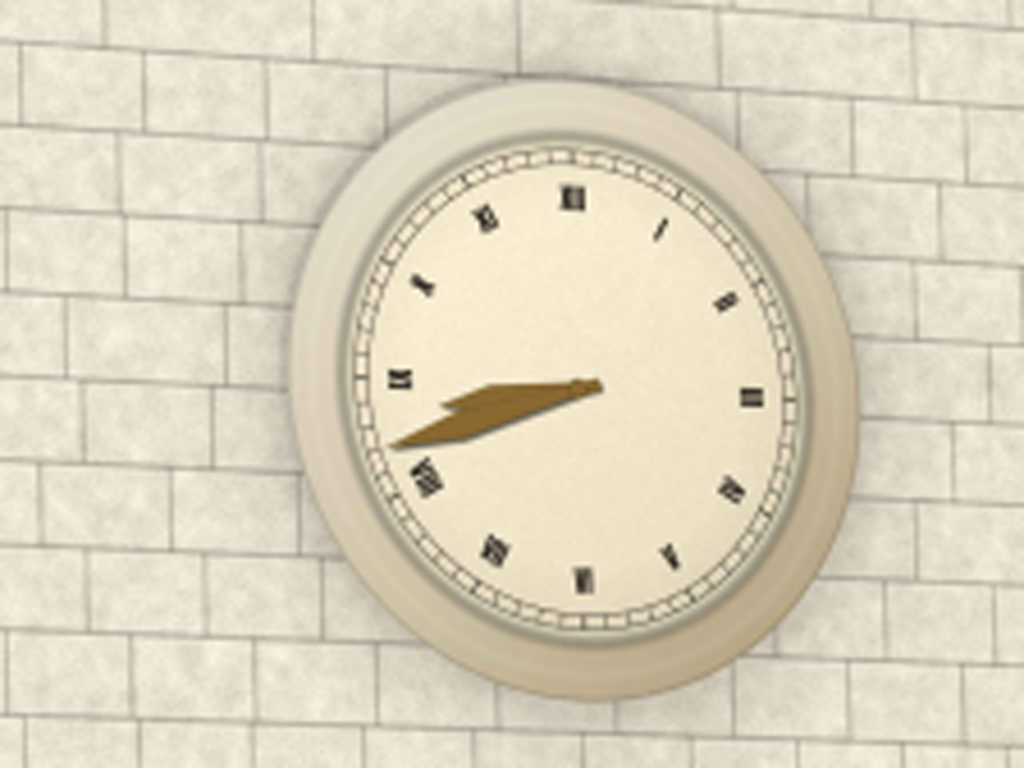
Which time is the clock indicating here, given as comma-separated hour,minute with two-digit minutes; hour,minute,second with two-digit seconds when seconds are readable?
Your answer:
8,42
